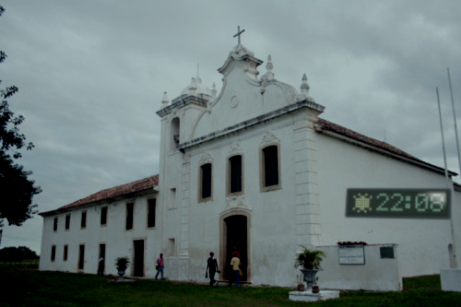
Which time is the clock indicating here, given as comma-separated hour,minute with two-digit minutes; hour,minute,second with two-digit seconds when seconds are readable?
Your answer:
22,08
